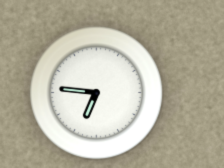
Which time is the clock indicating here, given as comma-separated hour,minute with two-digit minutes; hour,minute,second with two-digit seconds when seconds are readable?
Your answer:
6,46
